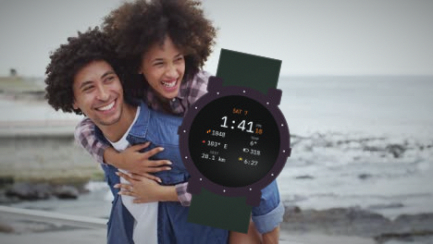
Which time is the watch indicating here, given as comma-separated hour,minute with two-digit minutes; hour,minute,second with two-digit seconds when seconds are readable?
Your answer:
1,41
